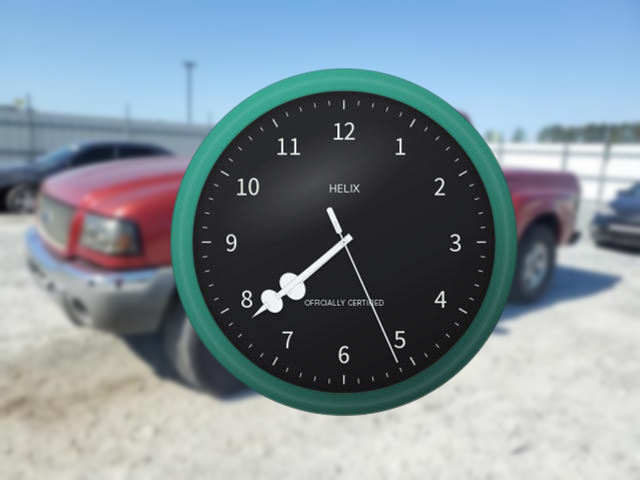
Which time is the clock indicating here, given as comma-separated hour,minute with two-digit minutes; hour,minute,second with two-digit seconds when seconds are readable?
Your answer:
7,38,26
